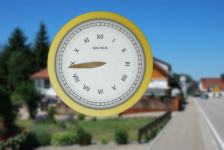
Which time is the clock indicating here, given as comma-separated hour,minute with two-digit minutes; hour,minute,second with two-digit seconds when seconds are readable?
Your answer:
8,44
